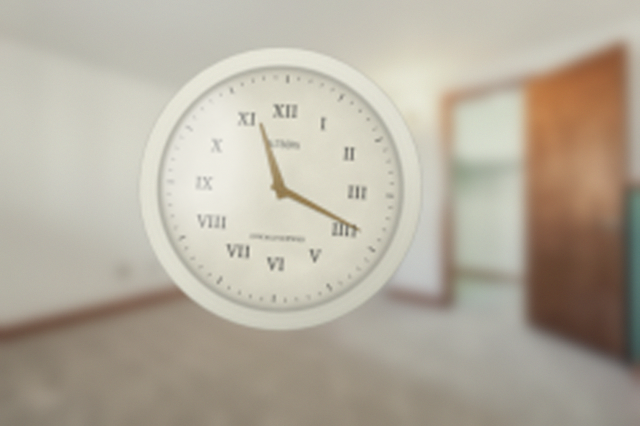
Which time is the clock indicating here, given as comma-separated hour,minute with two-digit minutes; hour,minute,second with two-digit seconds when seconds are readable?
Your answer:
11,19
